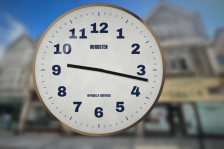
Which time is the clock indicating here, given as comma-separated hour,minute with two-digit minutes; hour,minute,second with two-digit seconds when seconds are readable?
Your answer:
9,17
